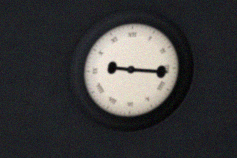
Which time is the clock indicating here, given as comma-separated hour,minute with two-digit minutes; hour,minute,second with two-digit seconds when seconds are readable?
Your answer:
9,16
